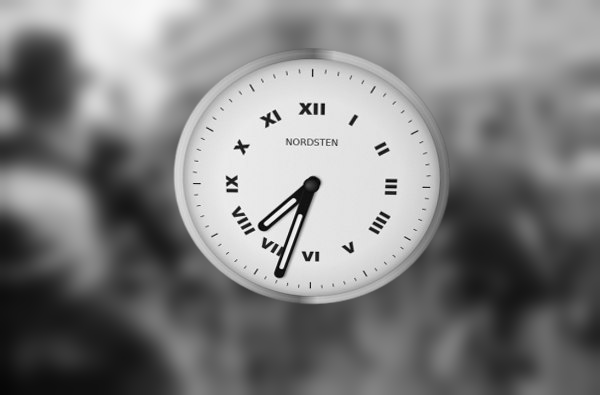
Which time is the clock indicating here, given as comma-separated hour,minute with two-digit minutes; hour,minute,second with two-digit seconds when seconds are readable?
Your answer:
7,33
